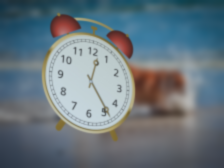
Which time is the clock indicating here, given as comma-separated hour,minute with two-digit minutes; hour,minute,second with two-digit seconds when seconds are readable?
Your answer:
12,24
